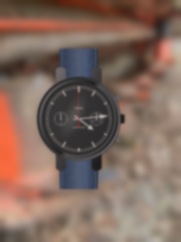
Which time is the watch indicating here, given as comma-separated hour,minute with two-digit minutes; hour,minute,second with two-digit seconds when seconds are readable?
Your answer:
4,14
